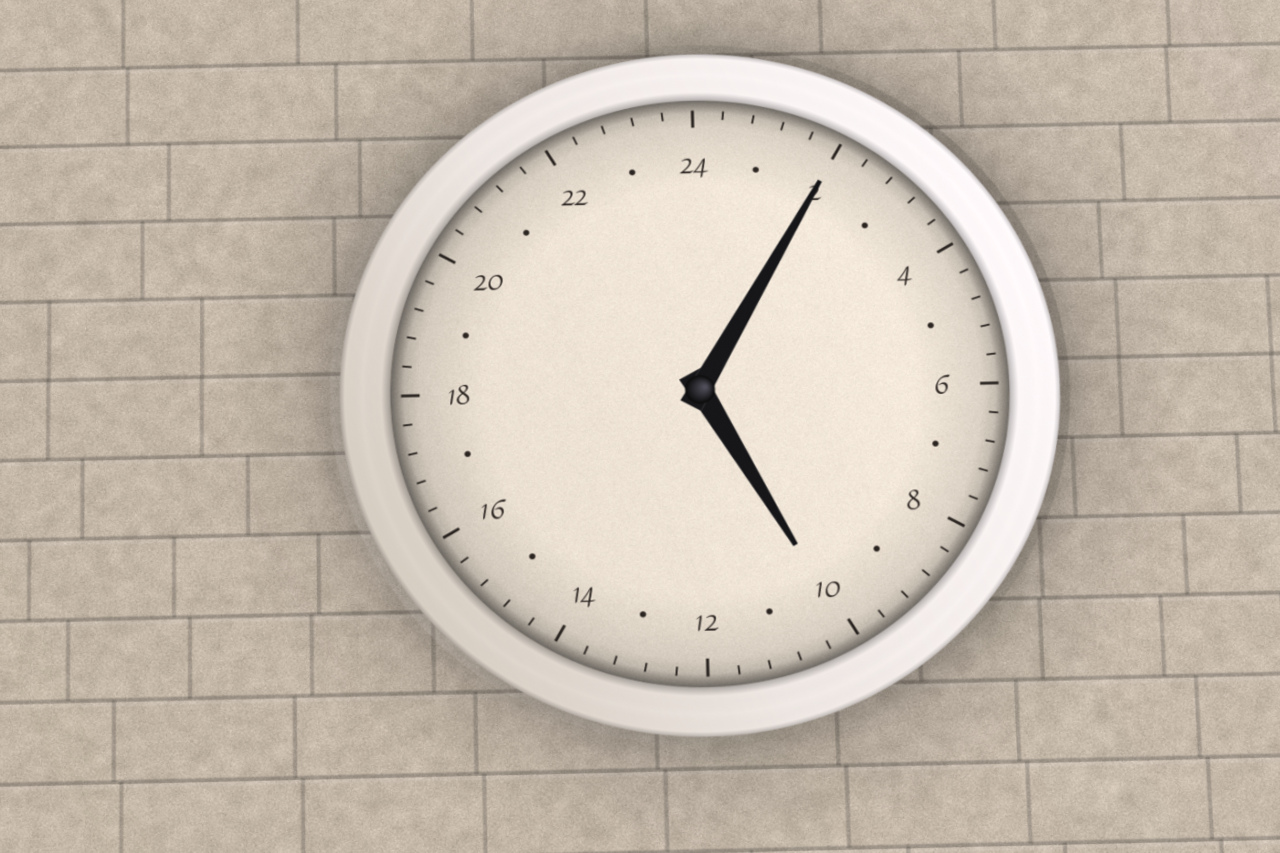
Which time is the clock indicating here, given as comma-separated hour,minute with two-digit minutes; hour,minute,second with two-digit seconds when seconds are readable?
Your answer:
10,05
